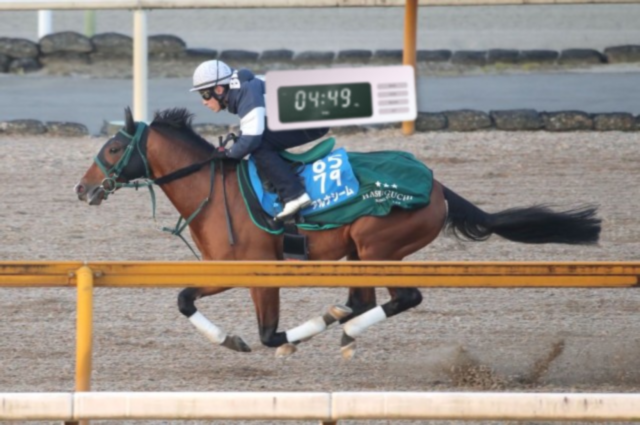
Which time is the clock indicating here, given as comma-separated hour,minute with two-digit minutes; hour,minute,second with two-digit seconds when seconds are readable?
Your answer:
4,49
